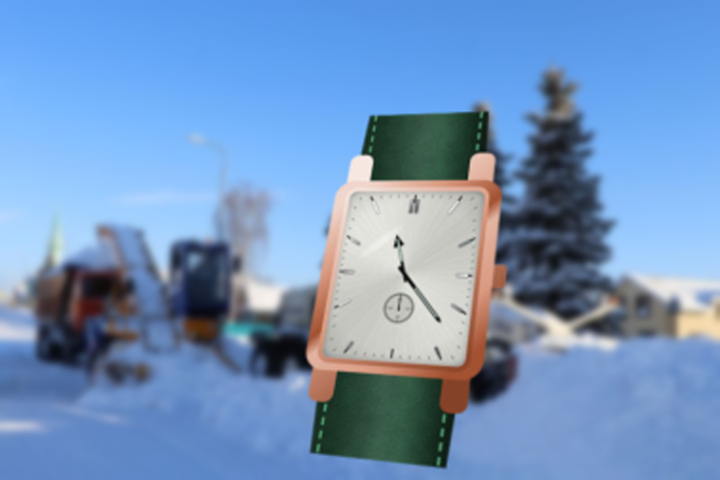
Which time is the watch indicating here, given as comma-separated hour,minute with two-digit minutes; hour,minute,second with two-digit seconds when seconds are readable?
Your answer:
11,23
